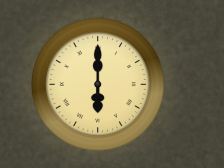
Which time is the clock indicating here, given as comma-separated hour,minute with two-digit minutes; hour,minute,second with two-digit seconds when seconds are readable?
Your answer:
6,00
